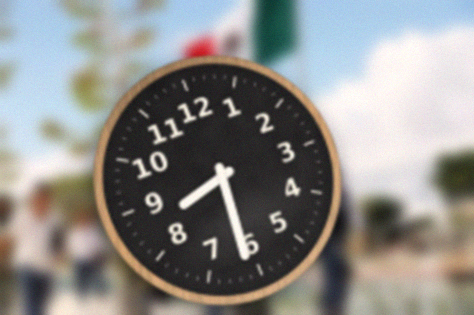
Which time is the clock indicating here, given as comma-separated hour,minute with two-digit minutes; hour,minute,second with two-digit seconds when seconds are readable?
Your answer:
8,31
